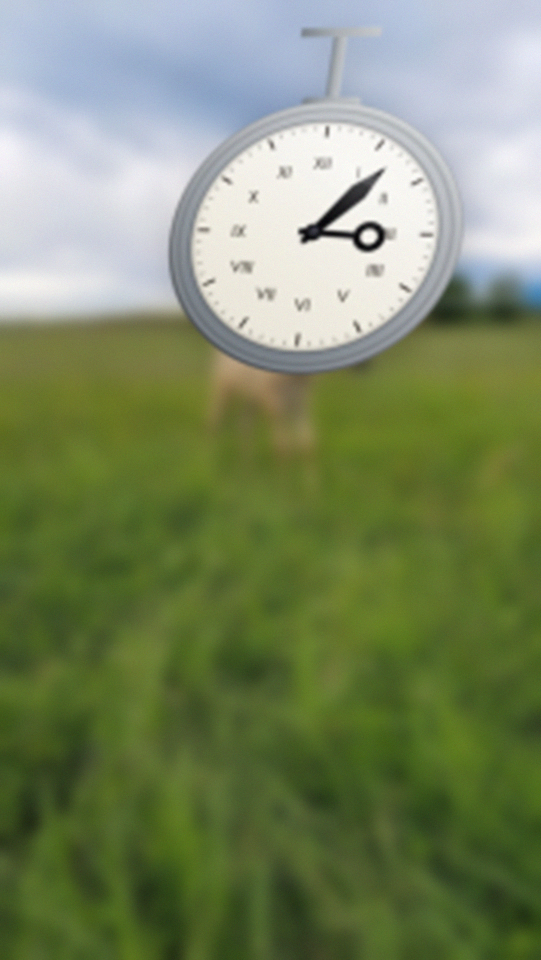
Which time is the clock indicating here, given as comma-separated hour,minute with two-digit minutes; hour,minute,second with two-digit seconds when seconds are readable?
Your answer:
3,07
